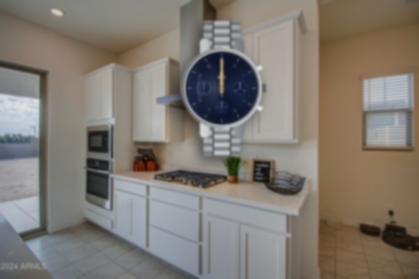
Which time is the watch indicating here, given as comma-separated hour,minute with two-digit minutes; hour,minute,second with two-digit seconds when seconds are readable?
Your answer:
12,00
